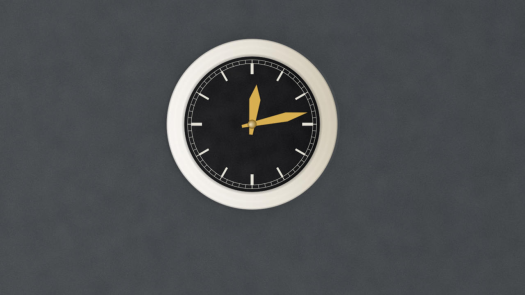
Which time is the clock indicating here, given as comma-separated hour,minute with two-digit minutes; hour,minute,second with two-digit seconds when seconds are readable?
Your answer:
12,13
